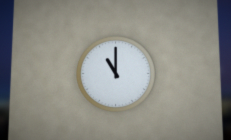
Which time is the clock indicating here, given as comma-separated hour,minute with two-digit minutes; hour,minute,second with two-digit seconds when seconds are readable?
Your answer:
11,00
